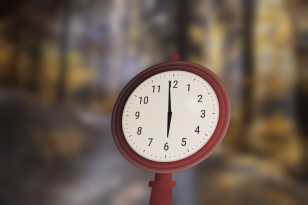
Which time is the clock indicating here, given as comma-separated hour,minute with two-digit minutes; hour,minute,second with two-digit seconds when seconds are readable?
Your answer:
5,59
